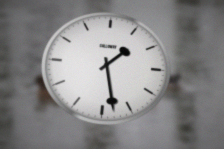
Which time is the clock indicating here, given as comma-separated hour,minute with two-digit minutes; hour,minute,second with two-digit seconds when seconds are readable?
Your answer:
1,28
